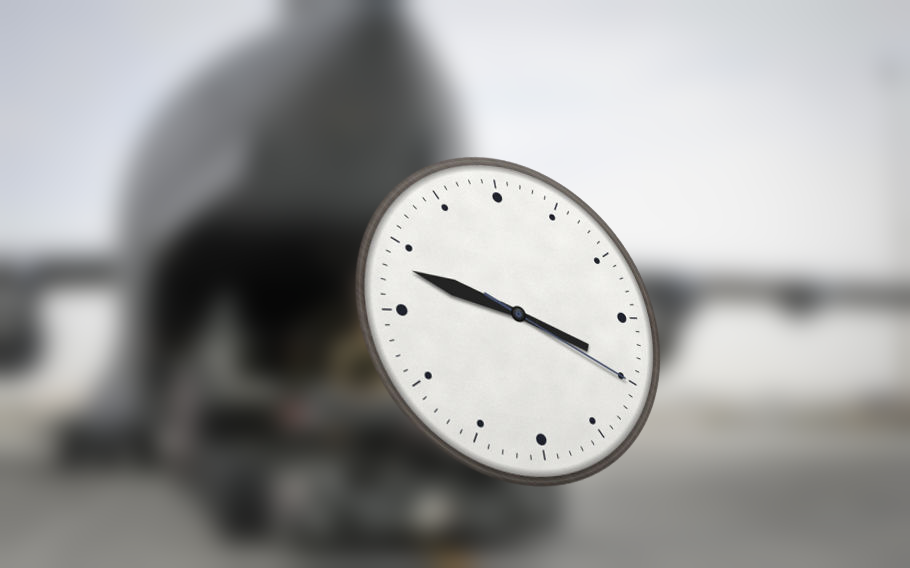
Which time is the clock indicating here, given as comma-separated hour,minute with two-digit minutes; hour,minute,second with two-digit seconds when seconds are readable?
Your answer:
3,48,20
